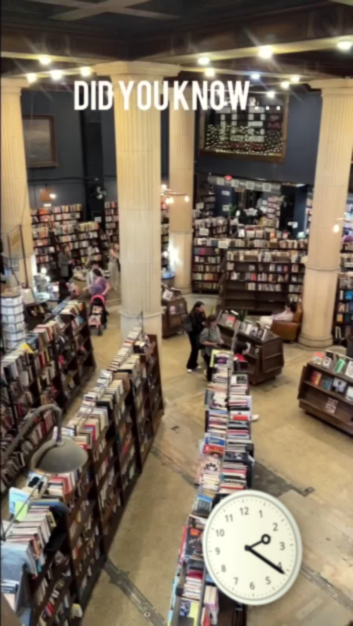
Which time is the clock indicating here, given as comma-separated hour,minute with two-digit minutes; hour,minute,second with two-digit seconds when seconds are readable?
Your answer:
2,21
